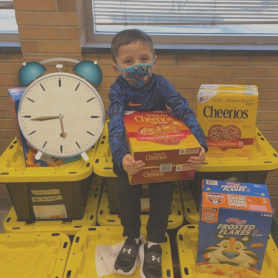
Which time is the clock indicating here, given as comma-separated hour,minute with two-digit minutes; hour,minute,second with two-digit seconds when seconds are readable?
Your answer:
5,44
